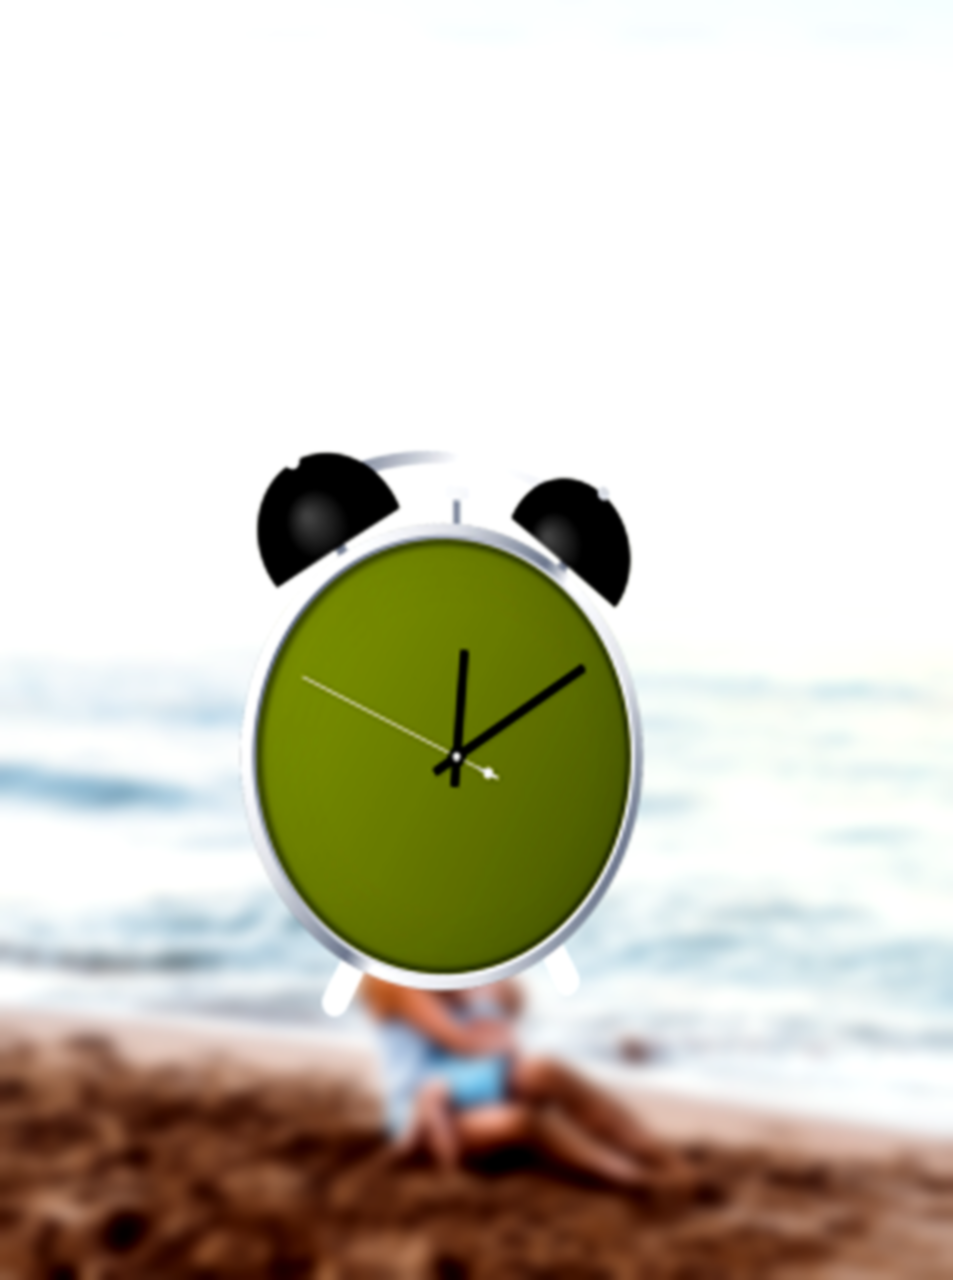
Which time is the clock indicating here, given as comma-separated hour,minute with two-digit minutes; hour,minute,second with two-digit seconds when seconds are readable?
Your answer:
12,09,49
